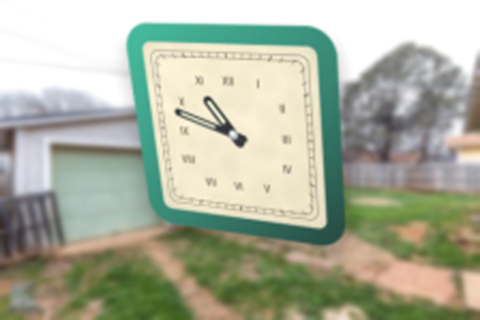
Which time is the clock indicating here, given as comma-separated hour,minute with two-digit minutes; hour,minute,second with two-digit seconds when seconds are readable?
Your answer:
10,48
